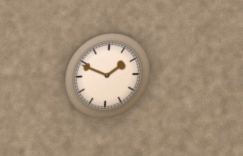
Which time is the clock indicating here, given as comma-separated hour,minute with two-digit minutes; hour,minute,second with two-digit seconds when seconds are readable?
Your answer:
1,49
